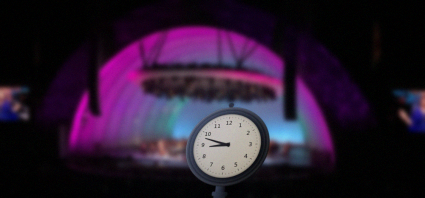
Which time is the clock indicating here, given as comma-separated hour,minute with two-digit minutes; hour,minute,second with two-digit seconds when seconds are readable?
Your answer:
8,48
